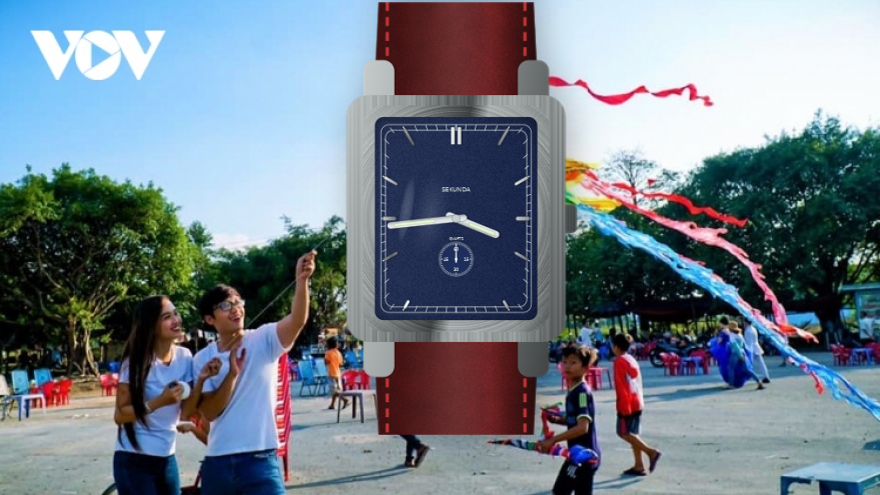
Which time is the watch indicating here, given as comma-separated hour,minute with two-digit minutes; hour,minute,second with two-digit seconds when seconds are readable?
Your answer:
3,44
